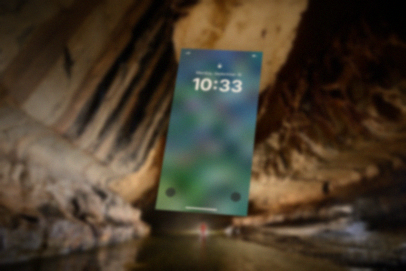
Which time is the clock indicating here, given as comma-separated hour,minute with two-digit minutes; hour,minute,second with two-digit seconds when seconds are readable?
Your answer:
10,33
